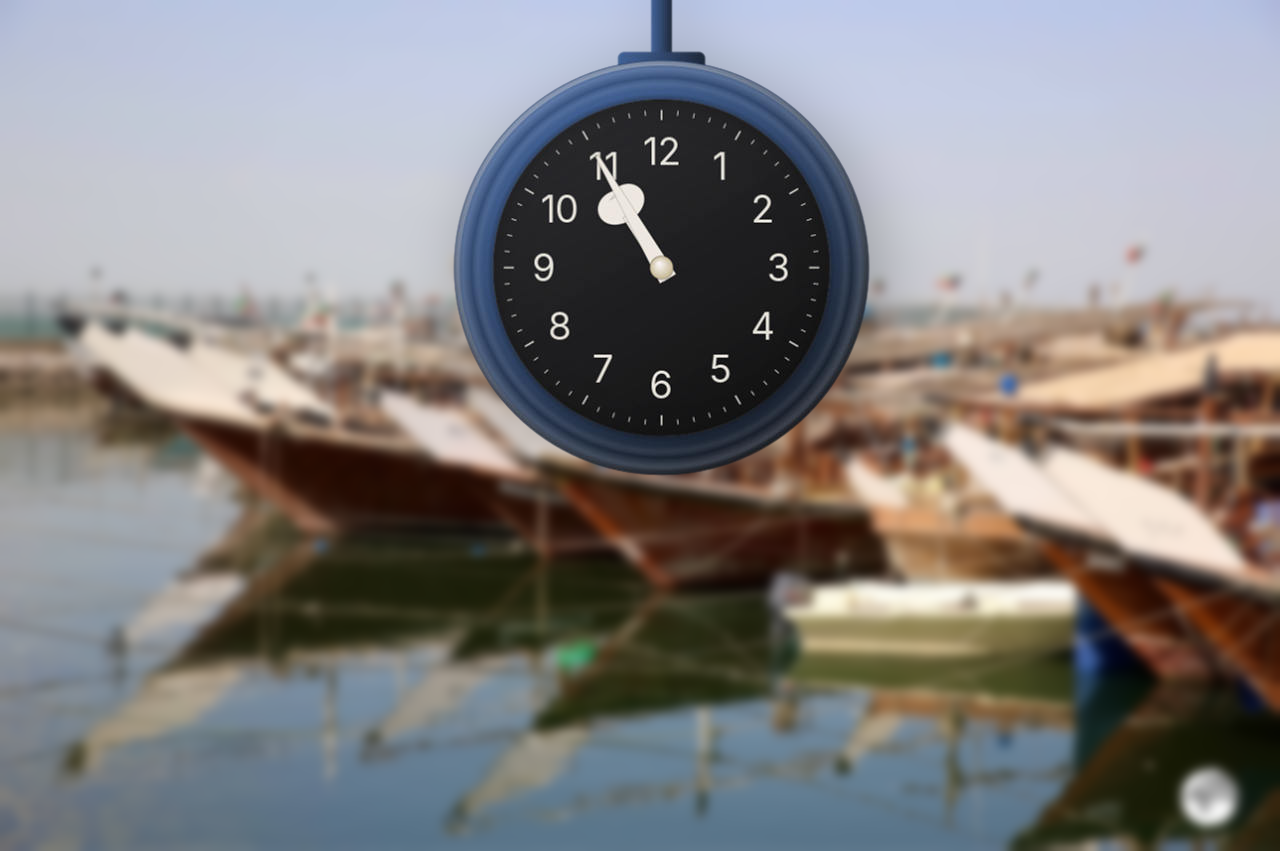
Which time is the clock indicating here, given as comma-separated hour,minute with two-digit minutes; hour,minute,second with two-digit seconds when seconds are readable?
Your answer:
10,55
